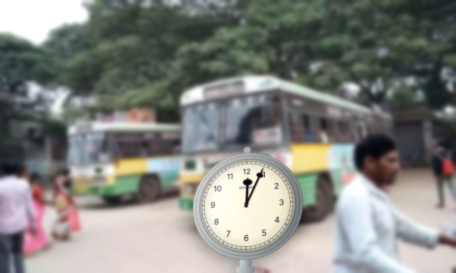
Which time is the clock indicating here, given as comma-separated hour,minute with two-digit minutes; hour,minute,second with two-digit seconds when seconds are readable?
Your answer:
12,04
